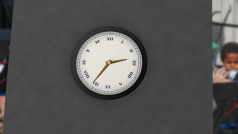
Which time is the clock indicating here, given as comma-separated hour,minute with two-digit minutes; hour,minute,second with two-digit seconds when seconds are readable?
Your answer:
2,36
